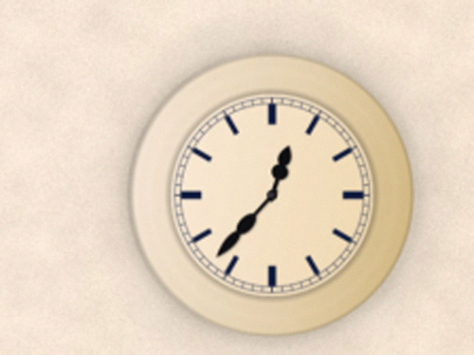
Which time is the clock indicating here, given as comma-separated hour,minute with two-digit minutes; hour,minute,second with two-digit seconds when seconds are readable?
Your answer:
12,37
